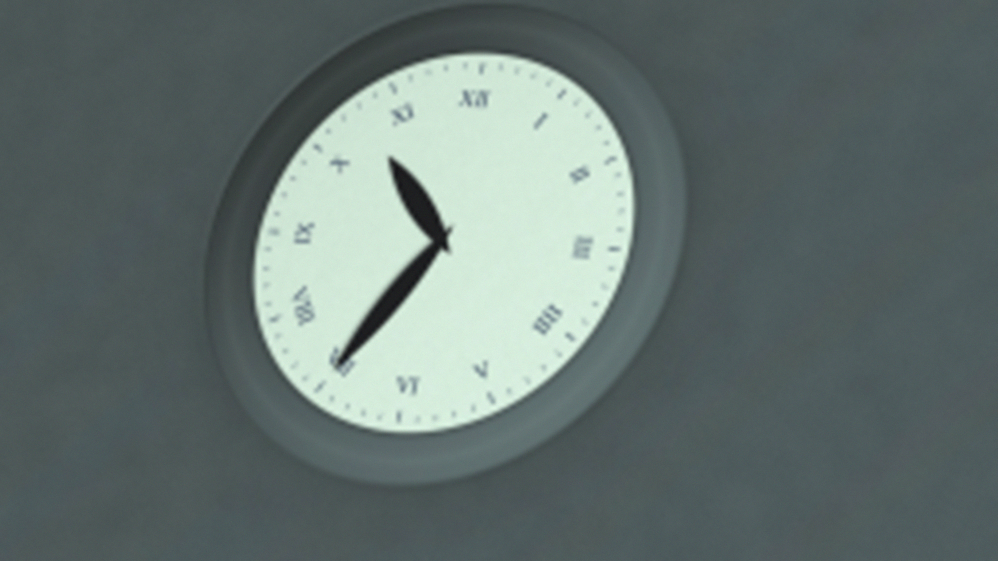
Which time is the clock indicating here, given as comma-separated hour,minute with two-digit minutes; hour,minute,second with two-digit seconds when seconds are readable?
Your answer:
10,35
